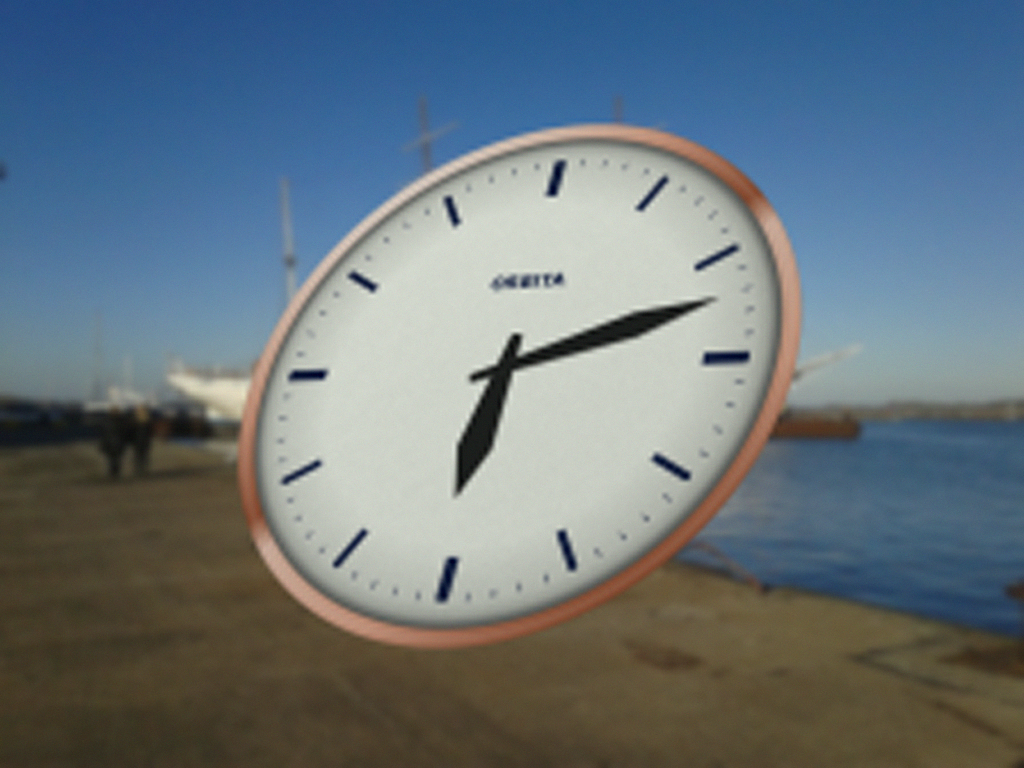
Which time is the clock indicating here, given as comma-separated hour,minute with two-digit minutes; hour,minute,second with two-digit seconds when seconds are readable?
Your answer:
6,12
